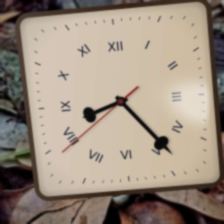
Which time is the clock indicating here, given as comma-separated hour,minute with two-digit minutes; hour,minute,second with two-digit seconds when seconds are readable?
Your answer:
8,23,39
